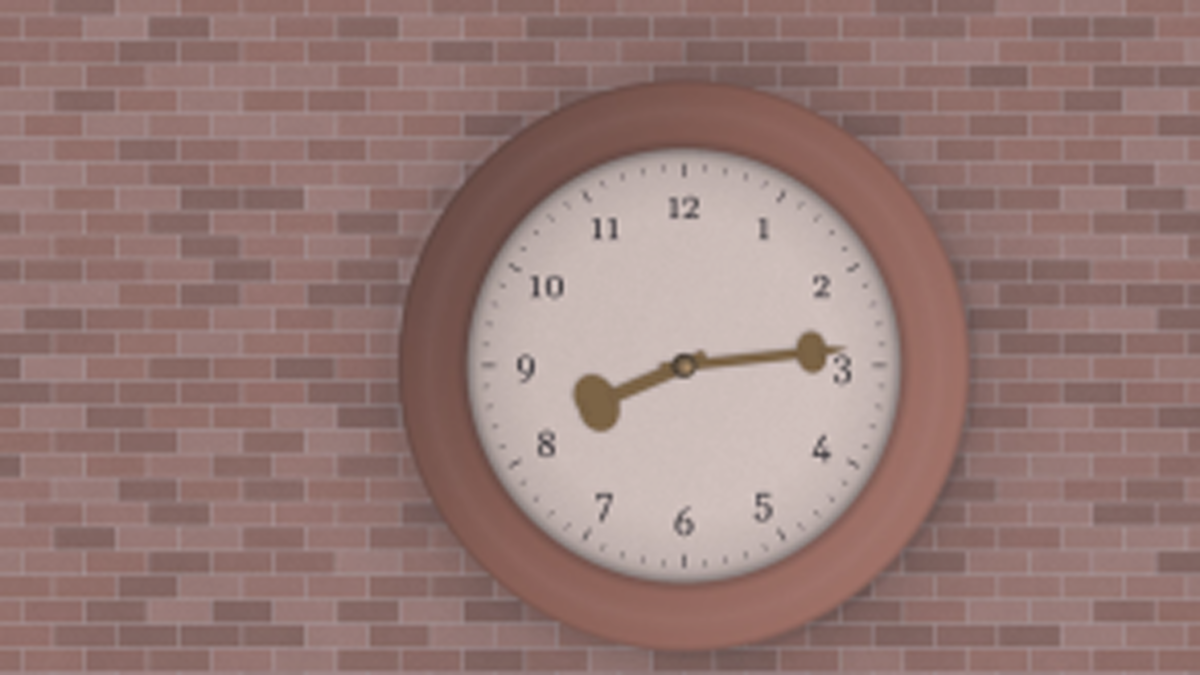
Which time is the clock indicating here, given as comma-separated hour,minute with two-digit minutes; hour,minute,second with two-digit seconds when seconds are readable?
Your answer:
8,14
